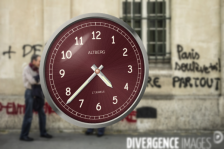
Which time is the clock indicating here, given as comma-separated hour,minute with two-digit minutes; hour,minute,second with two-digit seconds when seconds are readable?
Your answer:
4,38
